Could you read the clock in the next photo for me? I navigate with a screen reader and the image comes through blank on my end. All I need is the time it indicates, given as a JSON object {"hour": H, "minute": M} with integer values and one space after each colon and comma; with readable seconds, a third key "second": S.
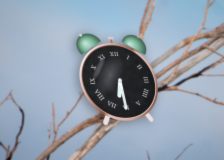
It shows {"hour": 6, "minute": 30}
